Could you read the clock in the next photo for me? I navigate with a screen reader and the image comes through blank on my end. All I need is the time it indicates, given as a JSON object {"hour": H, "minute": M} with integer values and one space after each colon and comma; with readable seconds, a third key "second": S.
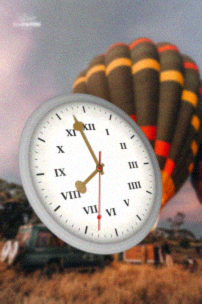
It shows {"hour": 7, "minute": 57, "second": 33}
